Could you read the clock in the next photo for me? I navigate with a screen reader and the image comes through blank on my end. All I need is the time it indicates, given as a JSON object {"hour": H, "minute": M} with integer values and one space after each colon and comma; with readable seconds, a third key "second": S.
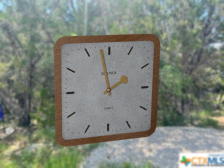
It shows {"hour": 1, "minute": 58}
